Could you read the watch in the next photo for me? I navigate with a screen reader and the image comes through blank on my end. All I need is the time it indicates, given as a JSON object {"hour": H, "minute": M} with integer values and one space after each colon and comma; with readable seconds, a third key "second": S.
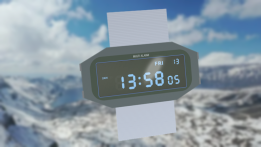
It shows {"hour": 13, "minute": 58, "second": 5}
